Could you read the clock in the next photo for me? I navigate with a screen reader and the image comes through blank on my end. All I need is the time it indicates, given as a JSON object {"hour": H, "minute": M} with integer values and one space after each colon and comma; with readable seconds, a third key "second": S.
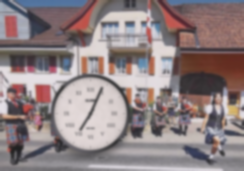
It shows {"hour": 7, "minute": 4}
